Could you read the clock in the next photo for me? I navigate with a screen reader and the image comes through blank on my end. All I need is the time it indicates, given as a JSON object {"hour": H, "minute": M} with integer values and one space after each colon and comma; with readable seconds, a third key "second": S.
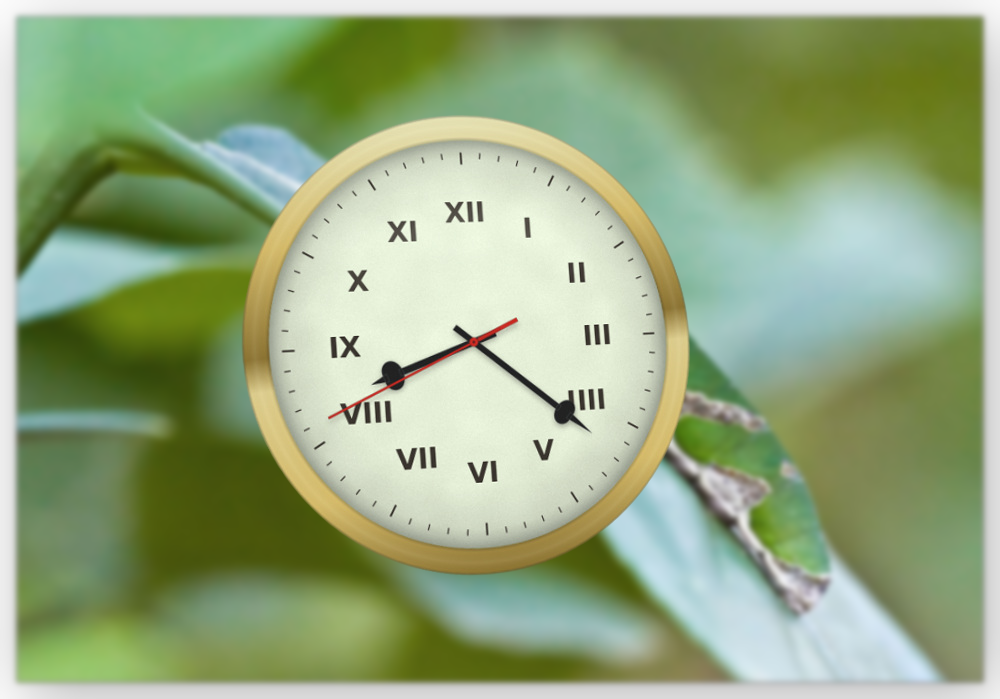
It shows {"hour": 8, "minute": 21, "second": 41}
